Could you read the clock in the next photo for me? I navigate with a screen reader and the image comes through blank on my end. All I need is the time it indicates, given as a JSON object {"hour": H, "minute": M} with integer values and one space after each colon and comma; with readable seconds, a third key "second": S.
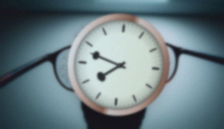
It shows {"hour": 7, "minute": 48}
